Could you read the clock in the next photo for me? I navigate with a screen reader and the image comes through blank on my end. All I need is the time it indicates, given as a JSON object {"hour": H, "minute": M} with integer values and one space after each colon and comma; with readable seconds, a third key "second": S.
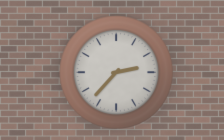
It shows {"hour": 2, "minute": 37}
